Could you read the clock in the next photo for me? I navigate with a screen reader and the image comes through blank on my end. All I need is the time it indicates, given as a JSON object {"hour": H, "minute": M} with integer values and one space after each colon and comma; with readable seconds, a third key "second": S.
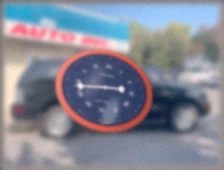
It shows {"hour": 2, "minute": 43}
